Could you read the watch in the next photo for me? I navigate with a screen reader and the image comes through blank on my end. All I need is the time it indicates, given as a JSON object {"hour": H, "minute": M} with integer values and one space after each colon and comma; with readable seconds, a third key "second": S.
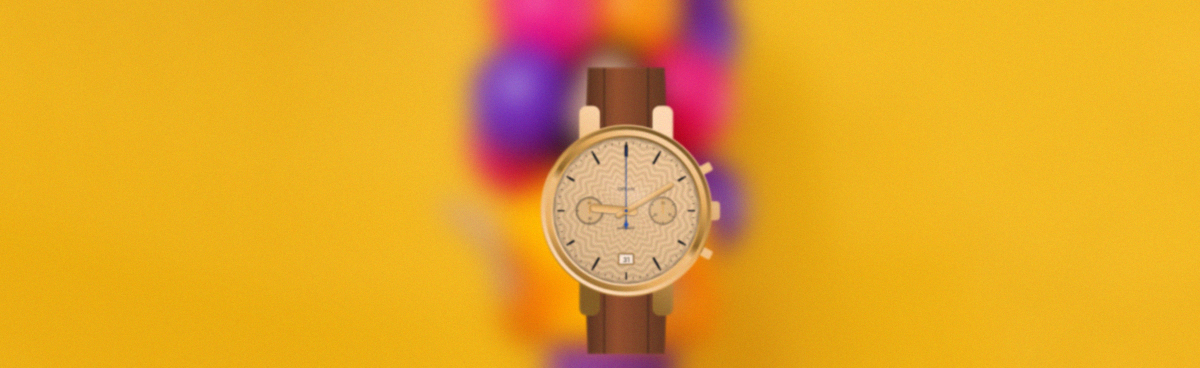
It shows {"hour": 9, "minute": 10}
